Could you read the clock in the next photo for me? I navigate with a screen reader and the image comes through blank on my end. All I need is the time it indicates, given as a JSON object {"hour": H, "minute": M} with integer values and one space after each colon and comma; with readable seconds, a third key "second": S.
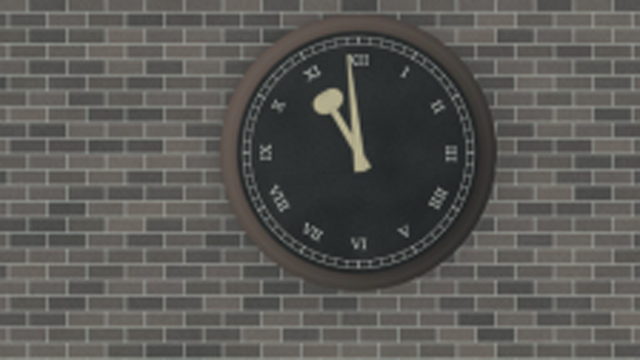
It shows {"hour": 10, "minute": 59}
